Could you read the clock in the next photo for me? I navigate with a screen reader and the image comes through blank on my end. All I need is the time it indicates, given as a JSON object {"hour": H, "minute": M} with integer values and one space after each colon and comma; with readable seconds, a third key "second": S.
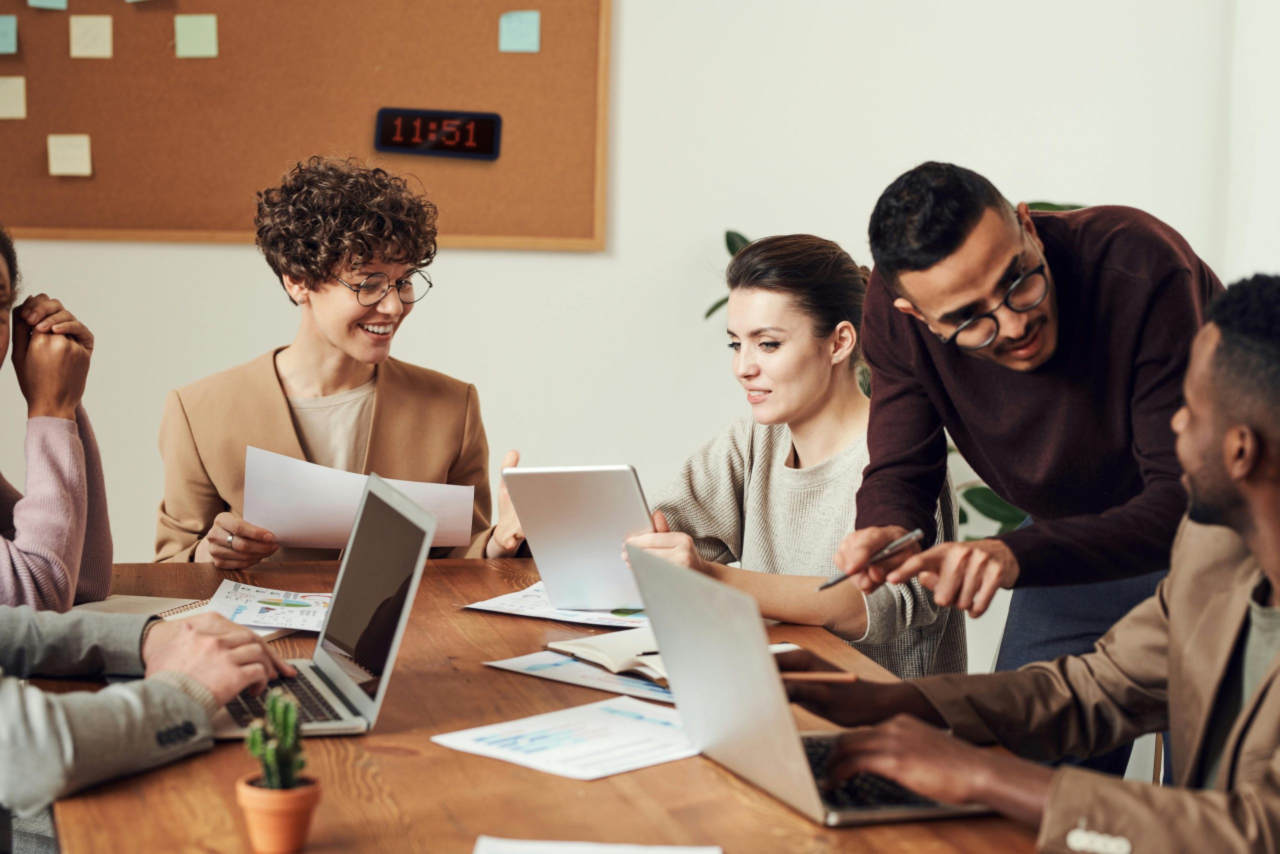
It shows {"hour": 11, "minute": 51}
